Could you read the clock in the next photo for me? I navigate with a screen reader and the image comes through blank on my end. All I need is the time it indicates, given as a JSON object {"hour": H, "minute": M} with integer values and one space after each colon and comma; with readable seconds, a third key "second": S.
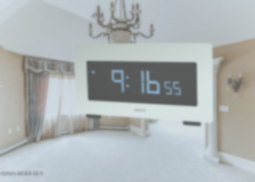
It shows {"hour": 9, "minute": 16, "second": 55}
